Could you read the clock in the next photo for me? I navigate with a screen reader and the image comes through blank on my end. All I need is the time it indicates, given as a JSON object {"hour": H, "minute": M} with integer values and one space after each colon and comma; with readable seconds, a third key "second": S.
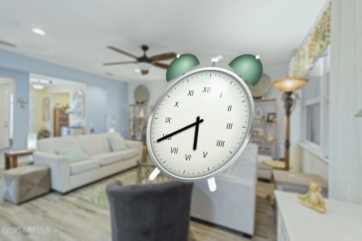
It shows {"hour": 5, "minute": 40}
